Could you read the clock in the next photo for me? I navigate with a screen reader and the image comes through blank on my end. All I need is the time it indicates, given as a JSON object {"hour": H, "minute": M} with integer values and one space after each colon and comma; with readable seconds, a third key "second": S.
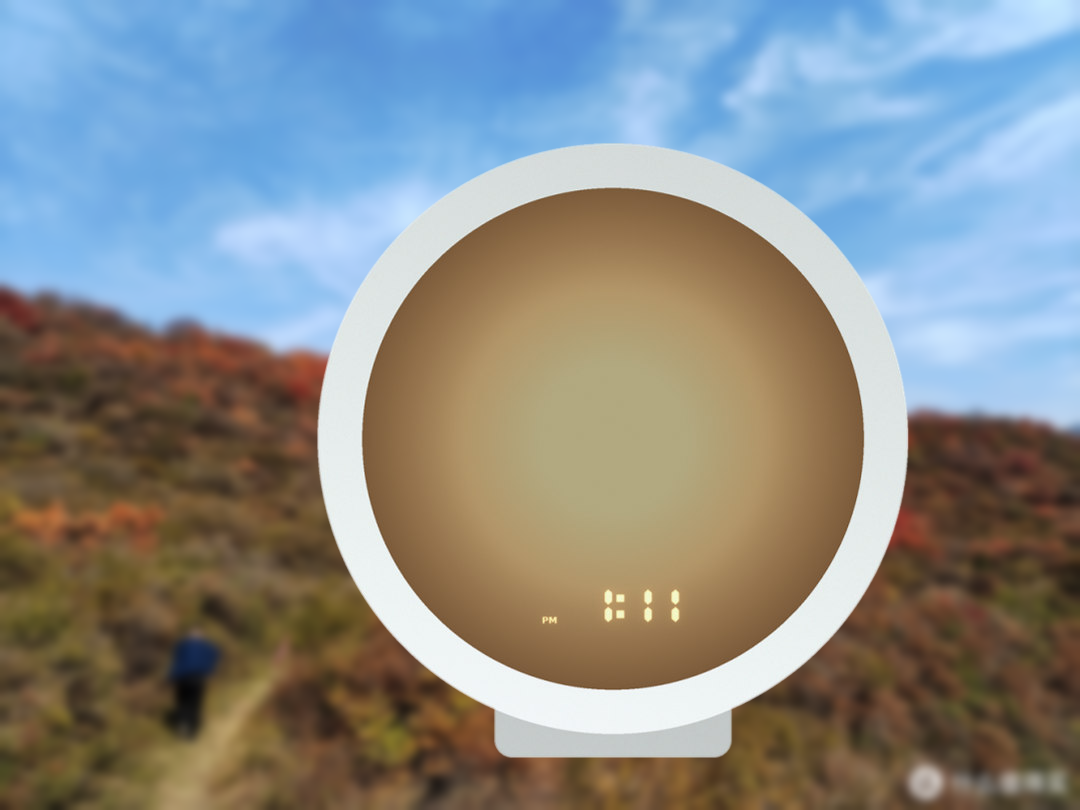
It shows {"hour": 1, "minute": 11}
